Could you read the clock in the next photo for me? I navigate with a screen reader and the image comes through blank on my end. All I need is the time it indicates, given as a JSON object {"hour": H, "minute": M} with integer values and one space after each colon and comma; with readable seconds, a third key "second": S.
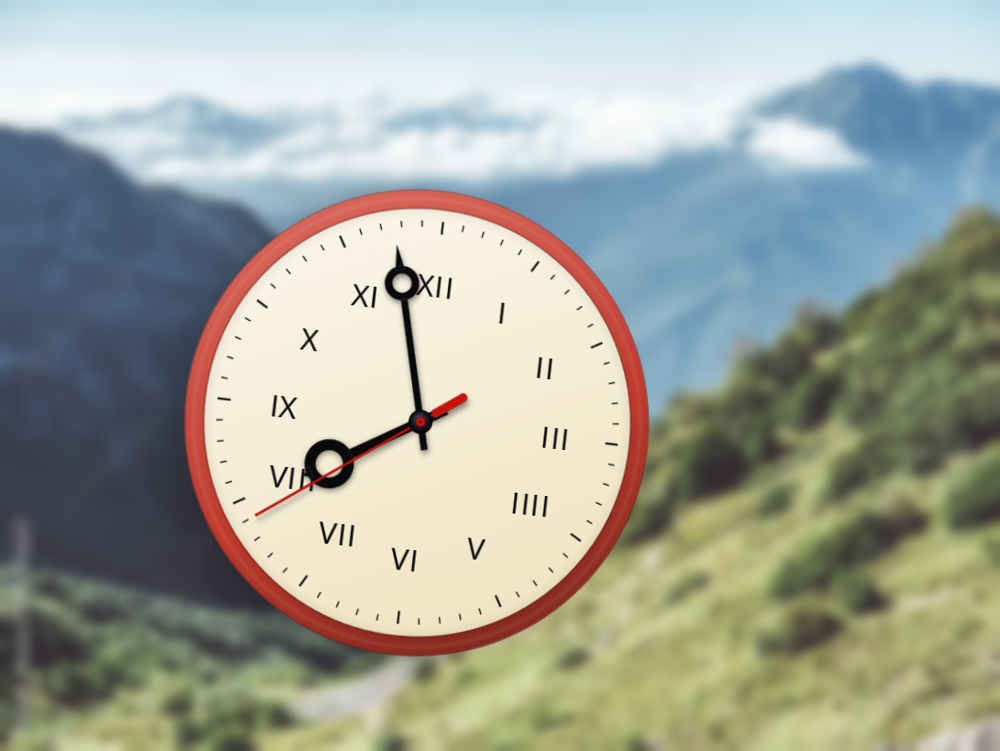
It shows {"hour": 7, "minute": 57, "second": 39}
